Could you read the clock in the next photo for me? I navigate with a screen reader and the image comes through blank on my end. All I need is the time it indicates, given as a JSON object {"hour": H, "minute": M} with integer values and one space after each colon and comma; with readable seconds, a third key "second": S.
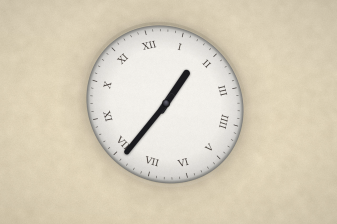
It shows {"hour": 1, "minute": 39}
